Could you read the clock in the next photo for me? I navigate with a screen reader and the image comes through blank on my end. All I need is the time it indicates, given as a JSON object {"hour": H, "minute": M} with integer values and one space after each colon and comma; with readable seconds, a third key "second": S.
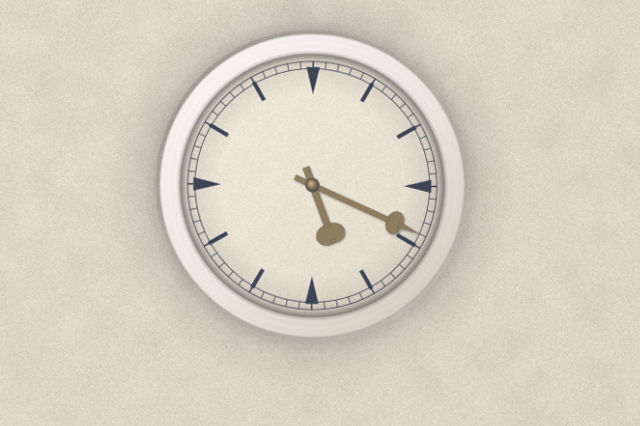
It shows {"hour": 5, "minute": 19}
